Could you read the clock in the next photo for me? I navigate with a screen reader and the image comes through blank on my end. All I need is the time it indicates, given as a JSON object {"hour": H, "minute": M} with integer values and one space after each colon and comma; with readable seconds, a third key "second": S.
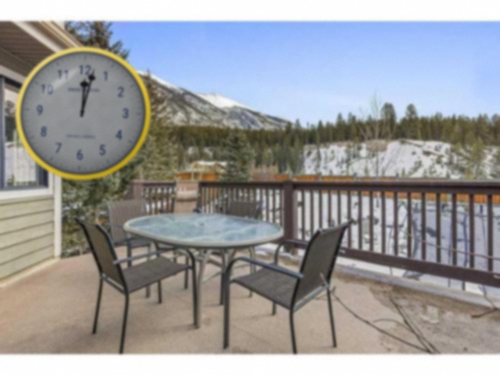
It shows {"hour": 12, "minute": 2}
